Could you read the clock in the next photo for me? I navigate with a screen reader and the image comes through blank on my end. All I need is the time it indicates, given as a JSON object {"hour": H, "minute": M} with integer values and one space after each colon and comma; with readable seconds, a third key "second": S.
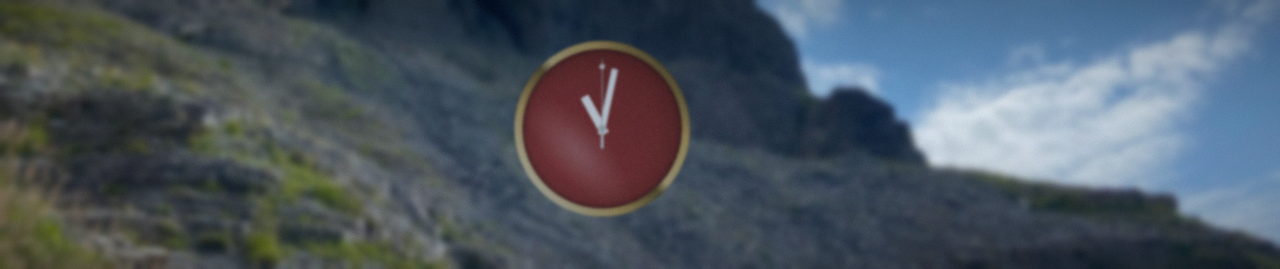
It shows {"hour": 11, "minute": 2, "second": 0}
